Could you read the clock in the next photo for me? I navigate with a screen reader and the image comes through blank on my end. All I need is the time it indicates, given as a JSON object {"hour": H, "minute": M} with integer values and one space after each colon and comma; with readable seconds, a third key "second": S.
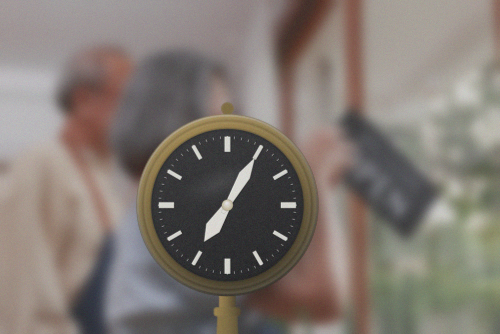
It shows {"hour": 7, "minute": 5}
